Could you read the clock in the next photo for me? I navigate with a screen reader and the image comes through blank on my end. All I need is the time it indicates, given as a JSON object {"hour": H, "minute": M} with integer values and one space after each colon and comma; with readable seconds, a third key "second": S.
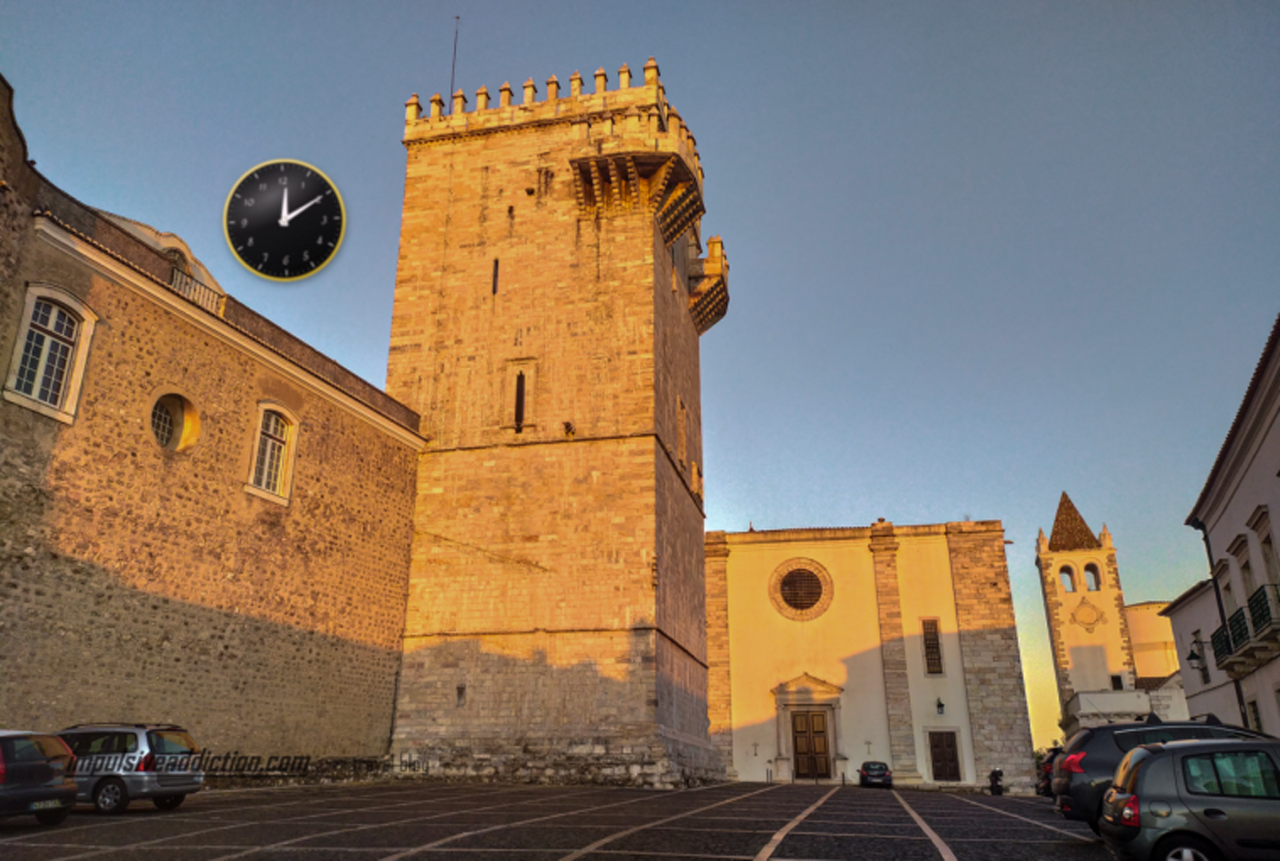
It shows {"hour": 12, "minute": 10}
